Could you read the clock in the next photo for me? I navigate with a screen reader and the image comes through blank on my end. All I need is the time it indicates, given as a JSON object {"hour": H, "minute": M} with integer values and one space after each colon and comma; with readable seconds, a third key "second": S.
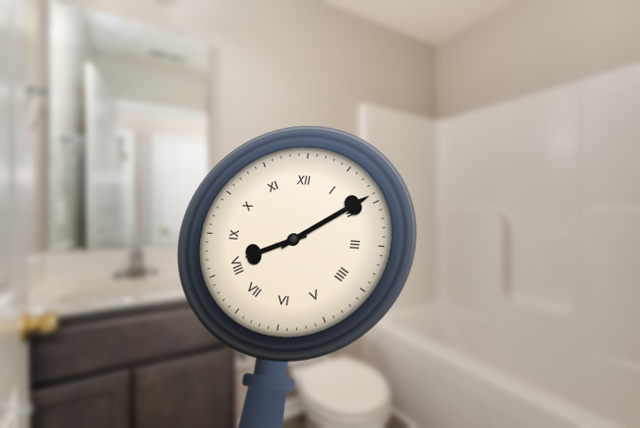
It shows {"hour": 8, "minute": 9}
